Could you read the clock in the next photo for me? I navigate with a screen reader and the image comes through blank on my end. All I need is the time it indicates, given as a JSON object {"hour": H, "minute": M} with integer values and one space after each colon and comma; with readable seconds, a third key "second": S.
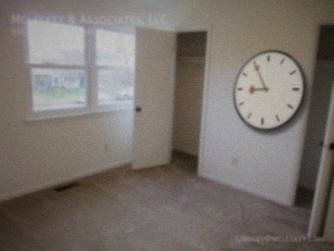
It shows {"hour": 8, "minute": 55}
